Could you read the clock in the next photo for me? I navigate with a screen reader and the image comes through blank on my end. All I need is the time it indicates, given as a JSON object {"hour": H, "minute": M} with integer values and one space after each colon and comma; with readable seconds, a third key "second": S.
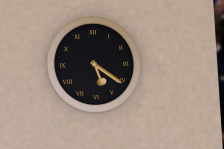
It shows {"hour": 5, "minute": 21}
